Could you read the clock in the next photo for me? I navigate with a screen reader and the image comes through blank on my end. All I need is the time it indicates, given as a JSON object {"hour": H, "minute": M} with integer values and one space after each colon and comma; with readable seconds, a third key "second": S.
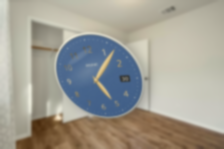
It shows {"hour": 5, "minute": 7}
